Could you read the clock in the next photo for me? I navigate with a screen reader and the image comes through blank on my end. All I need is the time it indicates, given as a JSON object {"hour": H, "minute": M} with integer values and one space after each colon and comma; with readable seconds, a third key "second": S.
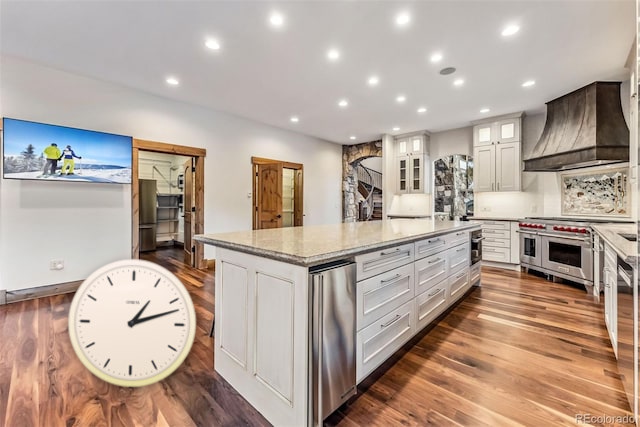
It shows {"hour": 1, "minute": 12}
